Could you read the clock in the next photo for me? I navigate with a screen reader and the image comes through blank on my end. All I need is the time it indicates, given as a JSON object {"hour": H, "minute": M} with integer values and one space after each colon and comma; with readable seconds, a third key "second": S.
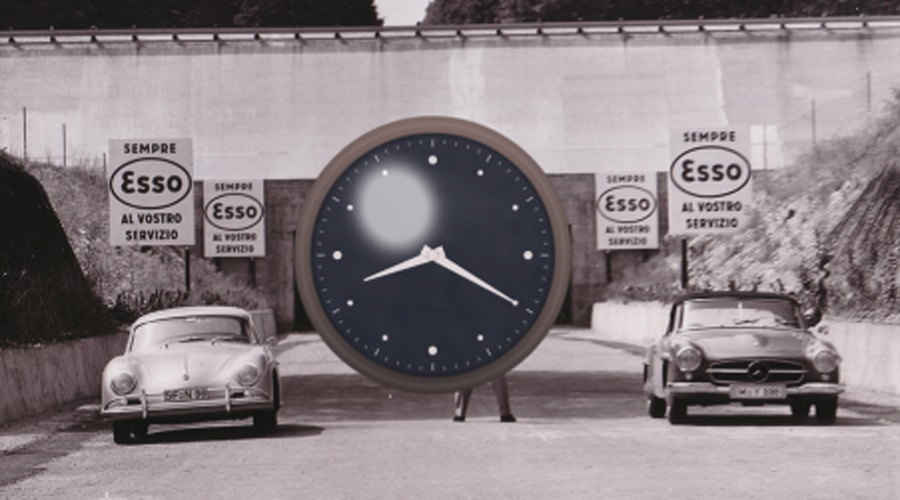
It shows {"hour": 8, "minute": 20}
